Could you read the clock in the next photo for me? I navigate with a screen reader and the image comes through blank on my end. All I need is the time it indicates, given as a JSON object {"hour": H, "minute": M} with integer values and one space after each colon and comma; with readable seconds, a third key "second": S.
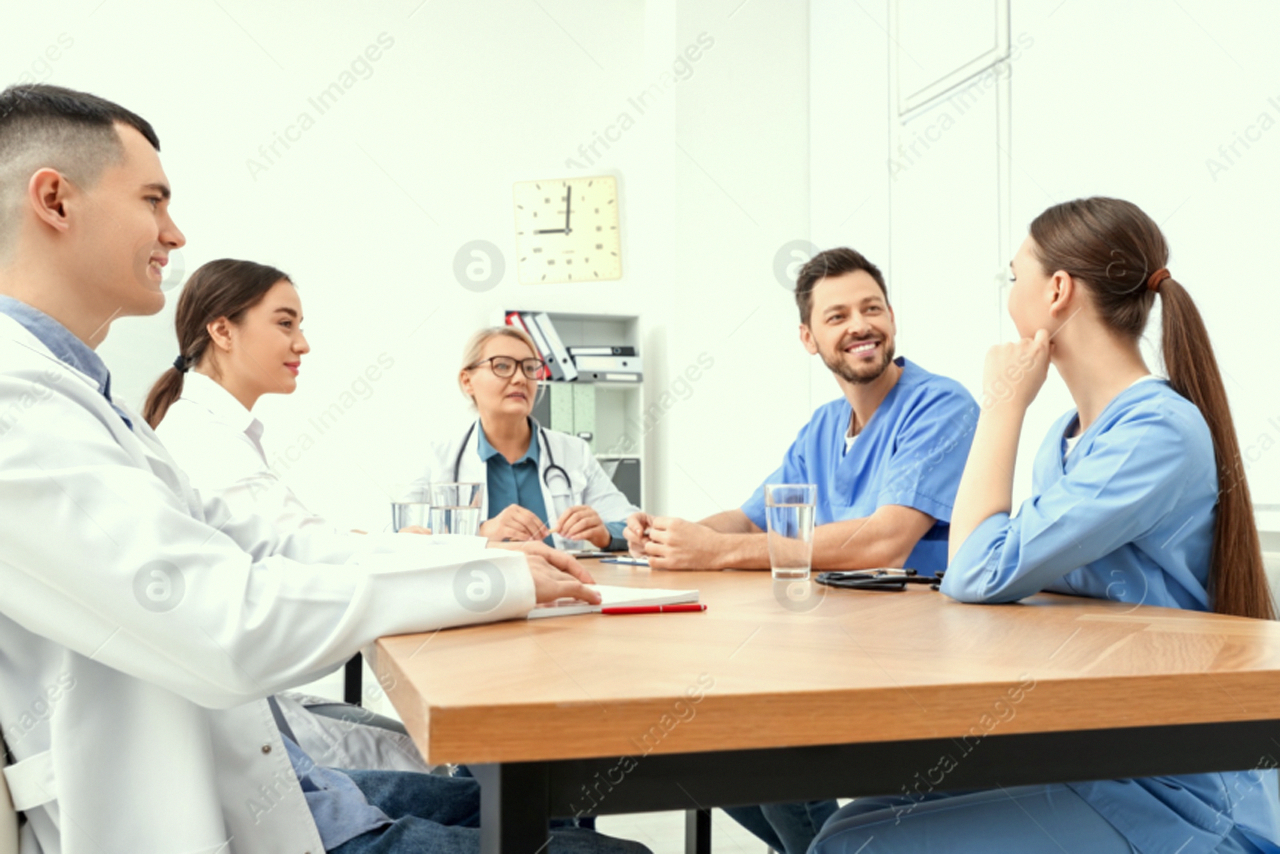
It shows {"hour": 9, "minute": 1}
